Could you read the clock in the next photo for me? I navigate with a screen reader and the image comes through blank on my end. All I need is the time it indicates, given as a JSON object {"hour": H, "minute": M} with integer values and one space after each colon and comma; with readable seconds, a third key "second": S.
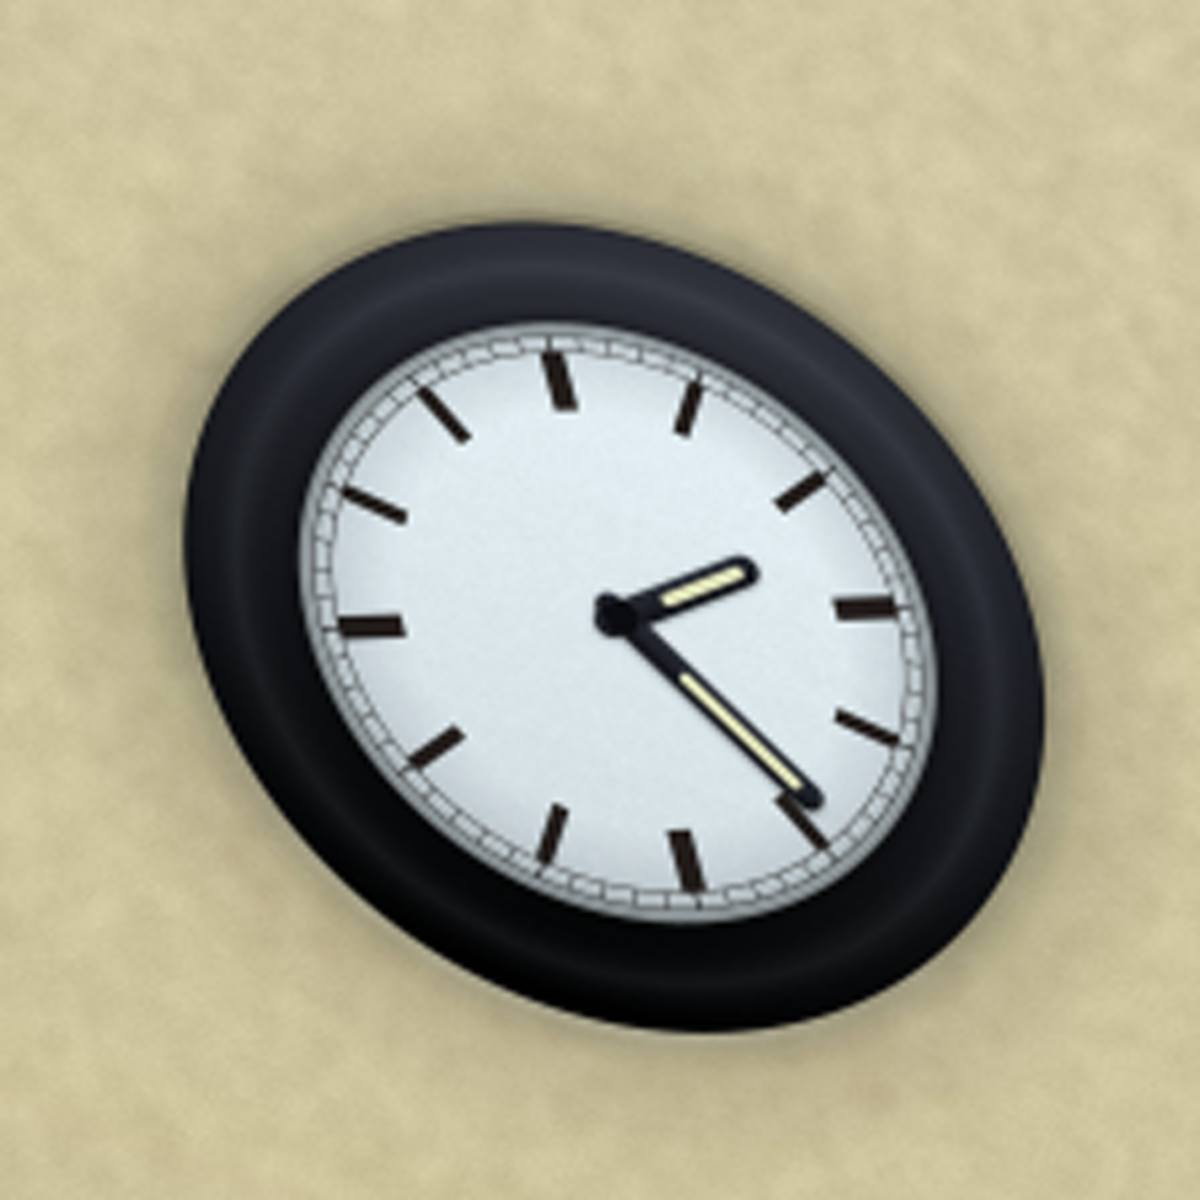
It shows {"hour": 2, "minute": 24}
